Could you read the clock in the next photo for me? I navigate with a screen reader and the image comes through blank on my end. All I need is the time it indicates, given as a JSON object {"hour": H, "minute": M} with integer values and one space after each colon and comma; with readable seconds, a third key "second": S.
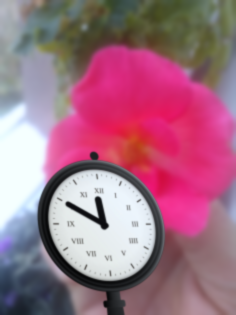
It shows {"hour": 11, "minute": 50}
